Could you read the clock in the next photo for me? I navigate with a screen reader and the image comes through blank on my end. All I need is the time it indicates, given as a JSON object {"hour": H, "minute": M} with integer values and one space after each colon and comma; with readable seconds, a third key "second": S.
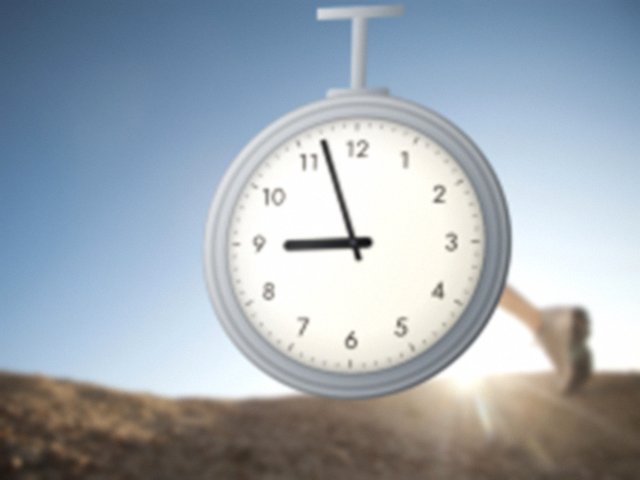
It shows {"hour": 8, "minute": 57}
